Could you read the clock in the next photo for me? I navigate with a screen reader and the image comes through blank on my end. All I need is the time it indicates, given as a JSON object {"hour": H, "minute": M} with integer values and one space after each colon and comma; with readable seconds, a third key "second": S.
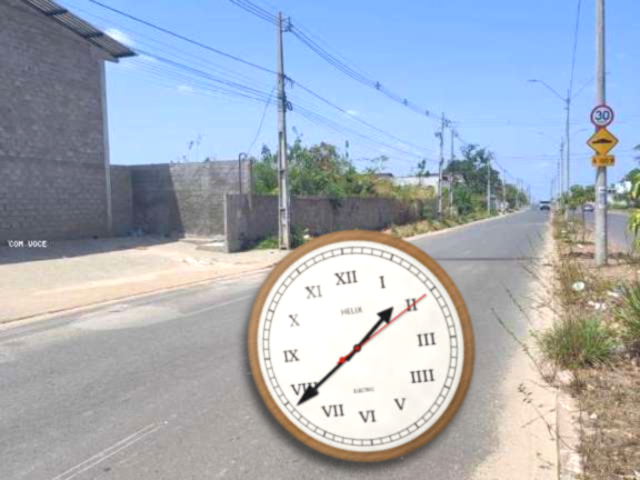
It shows {"hour": 1, "minute": 39, "second": 10}
